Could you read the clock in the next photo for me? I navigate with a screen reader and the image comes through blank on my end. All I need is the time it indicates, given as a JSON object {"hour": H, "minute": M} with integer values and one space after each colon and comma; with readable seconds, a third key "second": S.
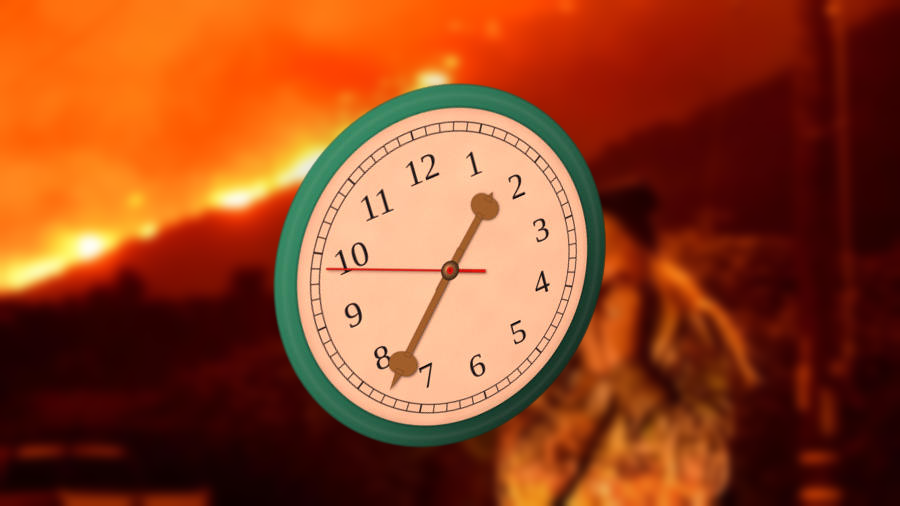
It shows {"hour": 1, "minute": 37, "second": 49}
